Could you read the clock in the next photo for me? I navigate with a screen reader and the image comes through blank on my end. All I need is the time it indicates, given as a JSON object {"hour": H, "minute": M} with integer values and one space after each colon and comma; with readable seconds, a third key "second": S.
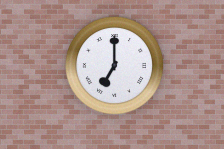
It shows {"hour": 7, "minute": 0}
